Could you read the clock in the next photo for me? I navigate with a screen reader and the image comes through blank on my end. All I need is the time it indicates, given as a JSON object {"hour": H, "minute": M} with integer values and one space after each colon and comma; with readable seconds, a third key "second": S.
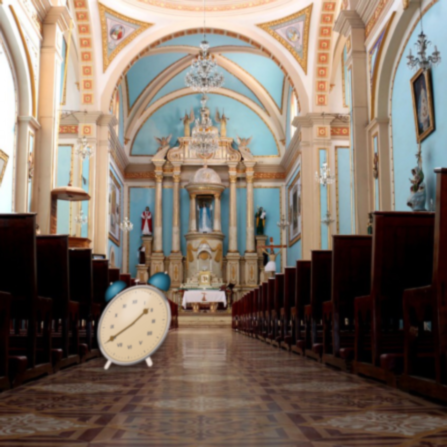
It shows {"hour": 1, "minute": 40}
